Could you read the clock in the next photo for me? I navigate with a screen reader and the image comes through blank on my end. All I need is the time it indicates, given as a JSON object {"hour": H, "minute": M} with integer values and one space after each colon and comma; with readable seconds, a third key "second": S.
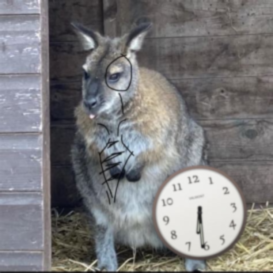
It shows {"hour": 6, "minute": 31}
